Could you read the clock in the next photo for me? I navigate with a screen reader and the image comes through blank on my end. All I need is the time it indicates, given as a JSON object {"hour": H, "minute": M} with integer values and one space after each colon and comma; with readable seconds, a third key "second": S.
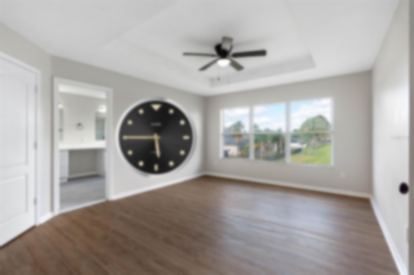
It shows {"hour": 5, "minute": 45}
